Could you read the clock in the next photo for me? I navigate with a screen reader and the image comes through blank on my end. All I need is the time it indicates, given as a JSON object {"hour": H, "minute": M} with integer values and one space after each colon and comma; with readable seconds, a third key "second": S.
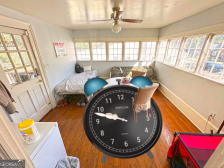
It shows {"hour": 9, "minute": 48}
